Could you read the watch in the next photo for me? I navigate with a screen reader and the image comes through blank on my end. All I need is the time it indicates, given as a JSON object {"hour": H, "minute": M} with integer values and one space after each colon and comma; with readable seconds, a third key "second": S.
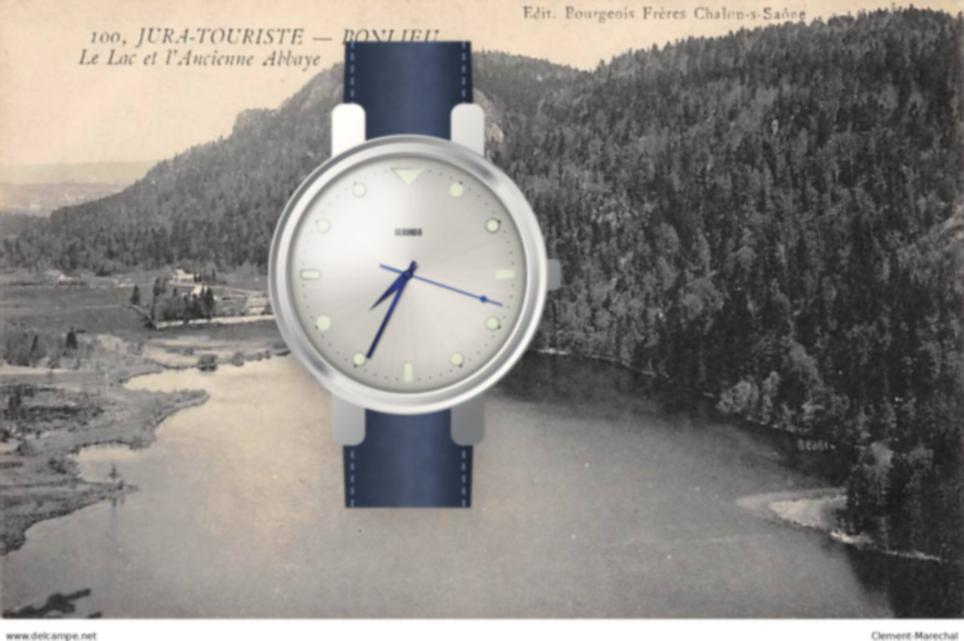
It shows {"hour": 7, "minute": 34, "second": 18}
